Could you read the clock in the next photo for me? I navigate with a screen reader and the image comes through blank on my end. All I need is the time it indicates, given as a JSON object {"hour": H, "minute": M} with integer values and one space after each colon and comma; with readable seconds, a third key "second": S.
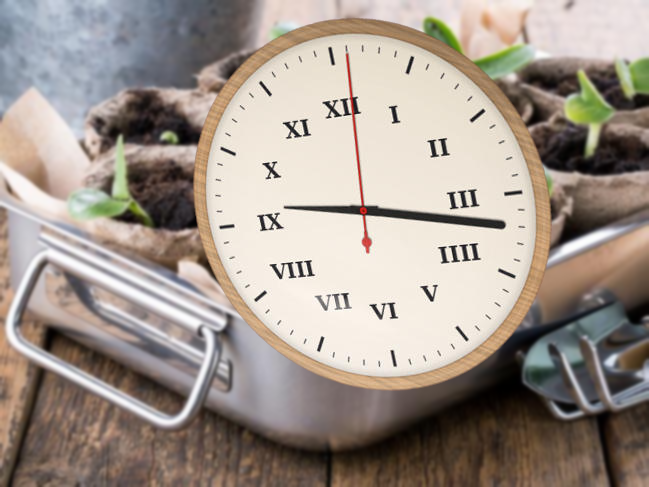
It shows {"hour": 9, "minute": 17, "second": 1}
